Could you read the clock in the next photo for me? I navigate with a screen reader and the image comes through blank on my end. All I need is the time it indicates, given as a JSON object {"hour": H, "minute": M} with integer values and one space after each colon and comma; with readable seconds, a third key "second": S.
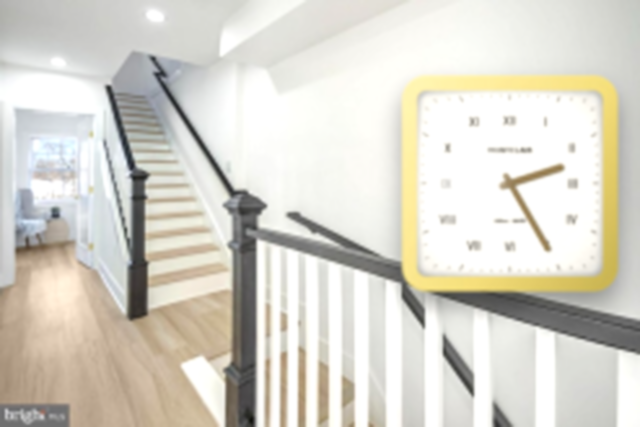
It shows {"hour": 2, "minute": 25}
